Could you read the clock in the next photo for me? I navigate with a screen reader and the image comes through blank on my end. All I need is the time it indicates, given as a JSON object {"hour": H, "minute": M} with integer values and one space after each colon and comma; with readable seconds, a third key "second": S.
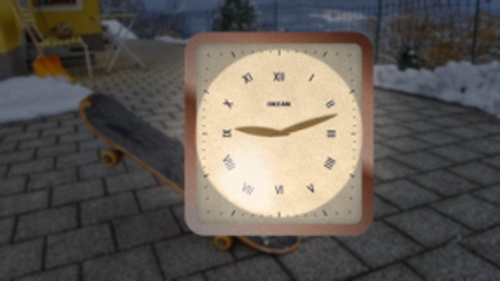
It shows {"hour": 9, "minute": 12}
